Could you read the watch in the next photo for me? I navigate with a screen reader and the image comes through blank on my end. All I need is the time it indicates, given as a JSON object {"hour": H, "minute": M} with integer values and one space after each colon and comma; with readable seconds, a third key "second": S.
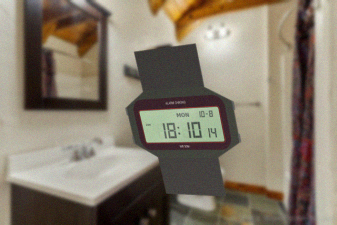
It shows {"hour": 18, "minute": 10, "second": 14}
